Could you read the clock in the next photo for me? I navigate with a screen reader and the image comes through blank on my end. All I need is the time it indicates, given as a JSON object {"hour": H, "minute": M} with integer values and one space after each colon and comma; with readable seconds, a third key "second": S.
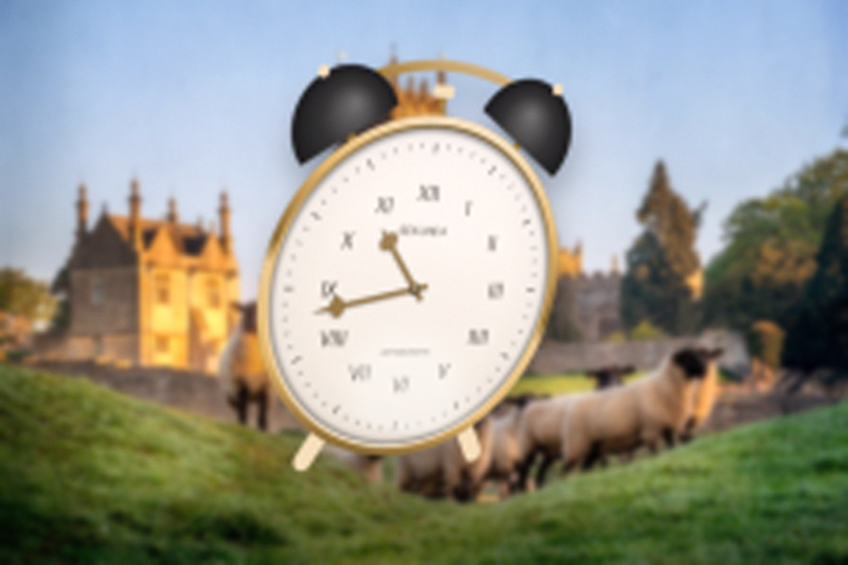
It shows {"hour": 10, "minute": 43}
